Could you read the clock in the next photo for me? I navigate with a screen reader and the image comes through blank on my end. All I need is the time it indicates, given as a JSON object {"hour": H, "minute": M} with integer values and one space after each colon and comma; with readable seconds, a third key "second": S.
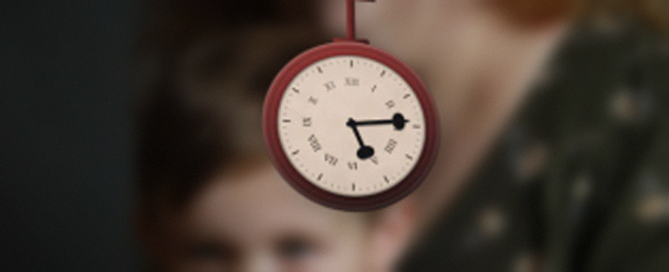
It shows {"hour": 5, "minute": 14}
